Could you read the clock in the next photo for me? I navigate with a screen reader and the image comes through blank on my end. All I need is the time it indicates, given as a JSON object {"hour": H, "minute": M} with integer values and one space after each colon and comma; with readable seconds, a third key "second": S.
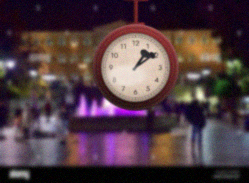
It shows {"hour": 1, "minute": 9}
